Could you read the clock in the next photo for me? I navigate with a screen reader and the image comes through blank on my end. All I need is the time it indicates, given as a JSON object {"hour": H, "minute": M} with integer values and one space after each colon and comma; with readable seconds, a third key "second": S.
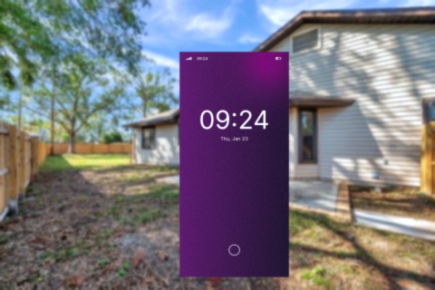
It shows {"hour": 9, "minute": 24}
